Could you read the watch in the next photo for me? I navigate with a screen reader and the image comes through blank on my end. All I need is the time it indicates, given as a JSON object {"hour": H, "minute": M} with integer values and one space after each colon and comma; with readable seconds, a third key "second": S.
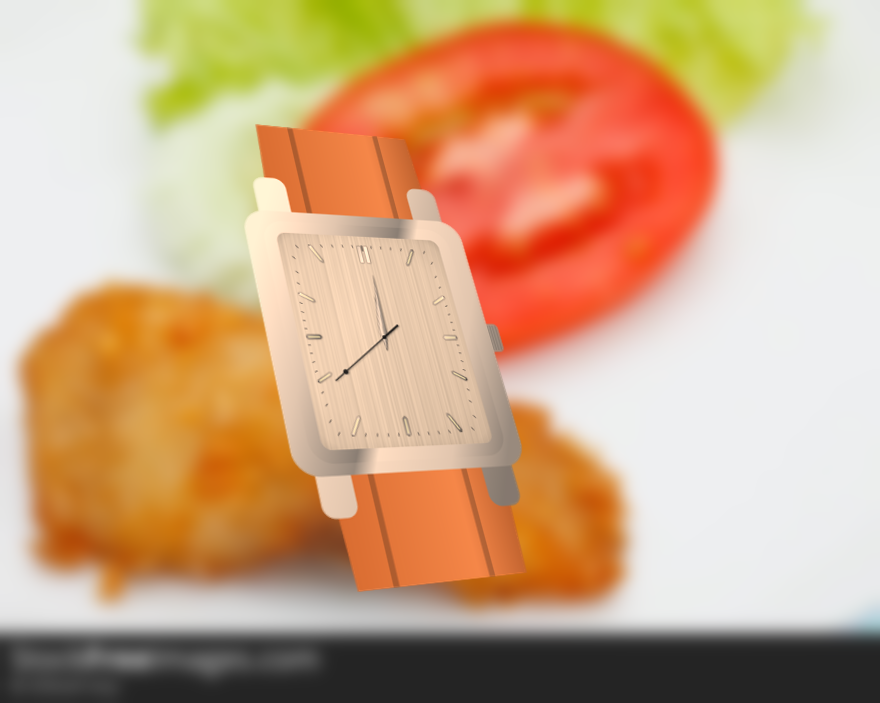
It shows {"hour": 12, "minute": 0, "second": 39}
